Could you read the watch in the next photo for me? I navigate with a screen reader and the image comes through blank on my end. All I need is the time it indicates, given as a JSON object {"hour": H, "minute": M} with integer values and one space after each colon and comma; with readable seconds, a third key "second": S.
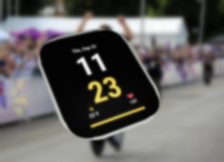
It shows {"hour": 11, "minute": 23}
